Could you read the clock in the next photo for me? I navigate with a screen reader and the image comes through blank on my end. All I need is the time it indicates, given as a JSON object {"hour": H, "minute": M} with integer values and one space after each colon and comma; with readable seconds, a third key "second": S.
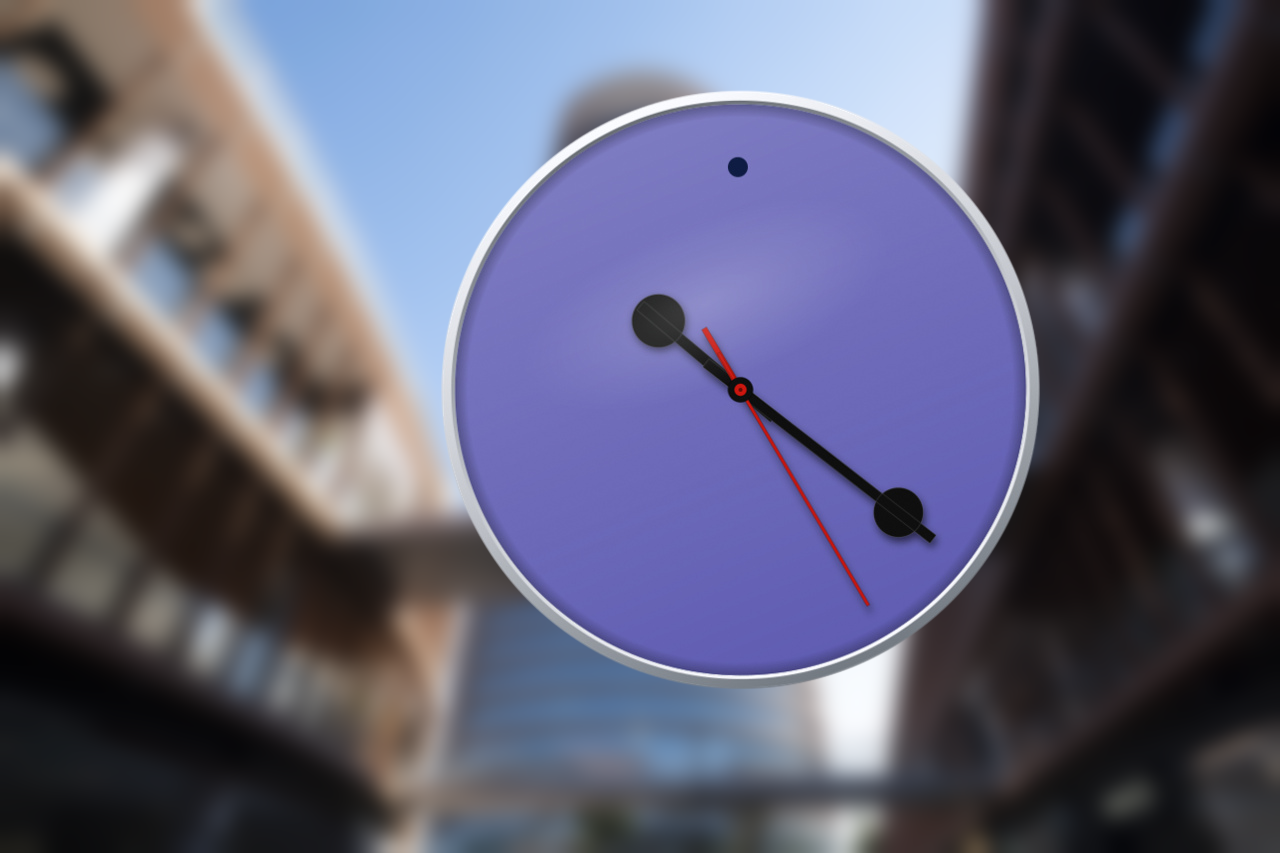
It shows {"hour": 10, "minute": 21, "second": 25}
